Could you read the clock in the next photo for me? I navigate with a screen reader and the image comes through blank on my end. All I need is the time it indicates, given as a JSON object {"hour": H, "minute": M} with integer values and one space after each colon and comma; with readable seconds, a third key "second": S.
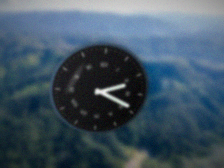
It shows {"hour": 2, "minute": 19}
